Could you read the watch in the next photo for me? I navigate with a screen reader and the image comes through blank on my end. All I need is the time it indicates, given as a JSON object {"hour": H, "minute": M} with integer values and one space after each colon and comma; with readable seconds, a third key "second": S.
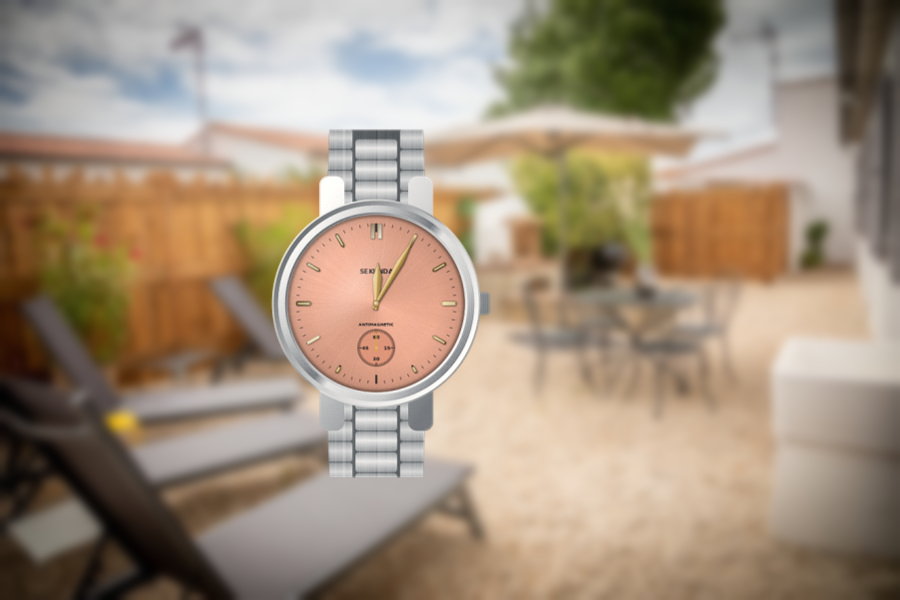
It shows {"hour": 12, "minute": 5}
